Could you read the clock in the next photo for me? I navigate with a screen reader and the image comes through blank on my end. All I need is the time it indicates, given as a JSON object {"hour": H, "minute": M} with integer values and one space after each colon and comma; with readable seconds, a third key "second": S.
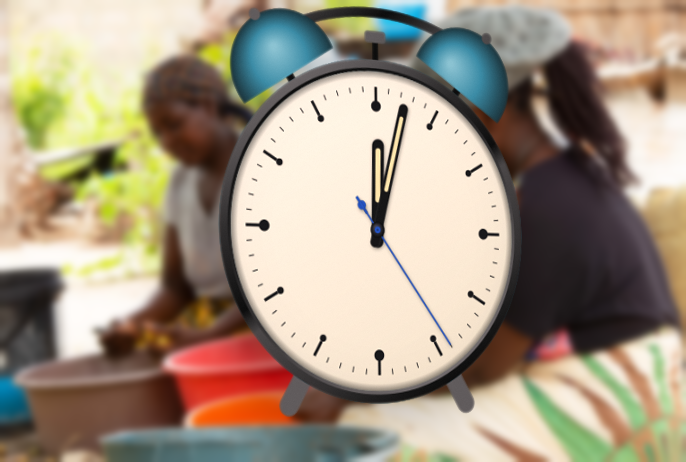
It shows {"hour": 12, "minute": 2, "second": 24}
